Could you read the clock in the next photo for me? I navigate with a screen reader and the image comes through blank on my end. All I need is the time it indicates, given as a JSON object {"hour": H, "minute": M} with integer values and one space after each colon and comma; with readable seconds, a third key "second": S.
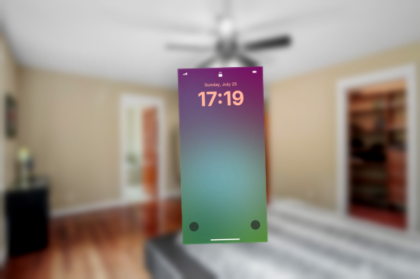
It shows {"hour": 17, "minute": 19}
